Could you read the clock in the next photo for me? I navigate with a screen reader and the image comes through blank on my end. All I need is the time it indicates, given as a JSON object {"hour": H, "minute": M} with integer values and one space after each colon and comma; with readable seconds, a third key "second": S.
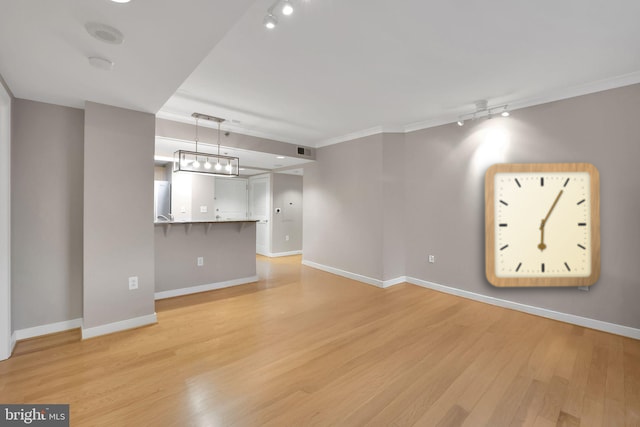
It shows {"hour": 6, "minute": 5}
